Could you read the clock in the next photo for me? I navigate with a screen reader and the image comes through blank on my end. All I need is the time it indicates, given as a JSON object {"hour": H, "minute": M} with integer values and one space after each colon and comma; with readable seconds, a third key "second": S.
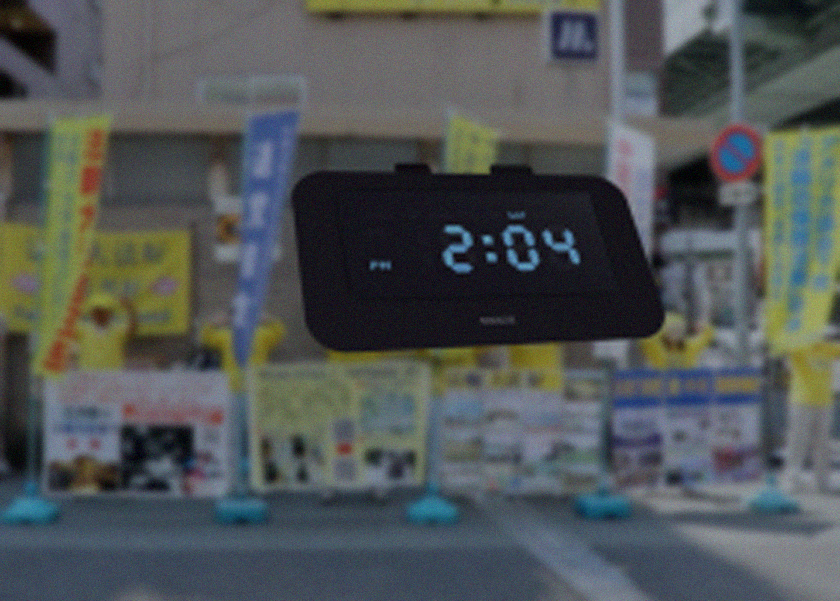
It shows {"hour": 2, "minute": 4}
